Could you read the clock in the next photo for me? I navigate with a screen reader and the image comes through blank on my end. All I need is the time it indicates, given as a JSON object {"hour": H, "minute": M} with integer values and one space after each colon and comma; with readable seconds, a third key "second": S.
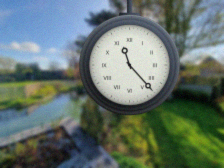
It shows {"hour": 11, "minute": 23}
